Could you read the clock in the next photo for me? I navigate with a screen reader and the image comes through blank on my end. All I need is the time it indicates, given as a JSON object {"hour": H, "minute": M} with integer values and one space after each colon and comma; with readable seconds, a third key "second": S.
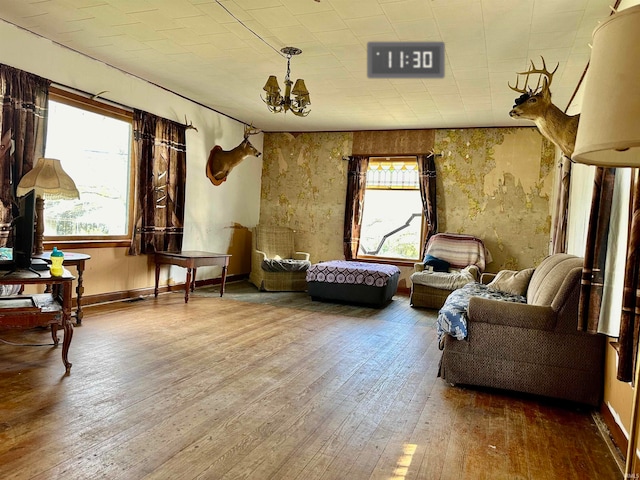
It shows {"hour": 11, "minute": 30}
